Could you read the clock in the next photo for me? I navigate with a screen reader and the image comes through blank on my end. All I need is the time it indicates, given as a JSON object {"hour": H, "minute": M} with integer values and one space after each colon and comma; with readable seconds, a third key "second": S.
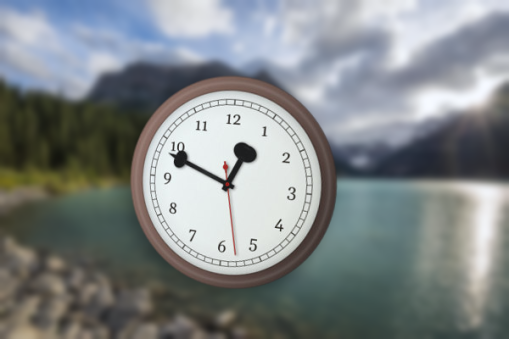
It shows {"hour": 12, "minute": 48, "second": 28}
